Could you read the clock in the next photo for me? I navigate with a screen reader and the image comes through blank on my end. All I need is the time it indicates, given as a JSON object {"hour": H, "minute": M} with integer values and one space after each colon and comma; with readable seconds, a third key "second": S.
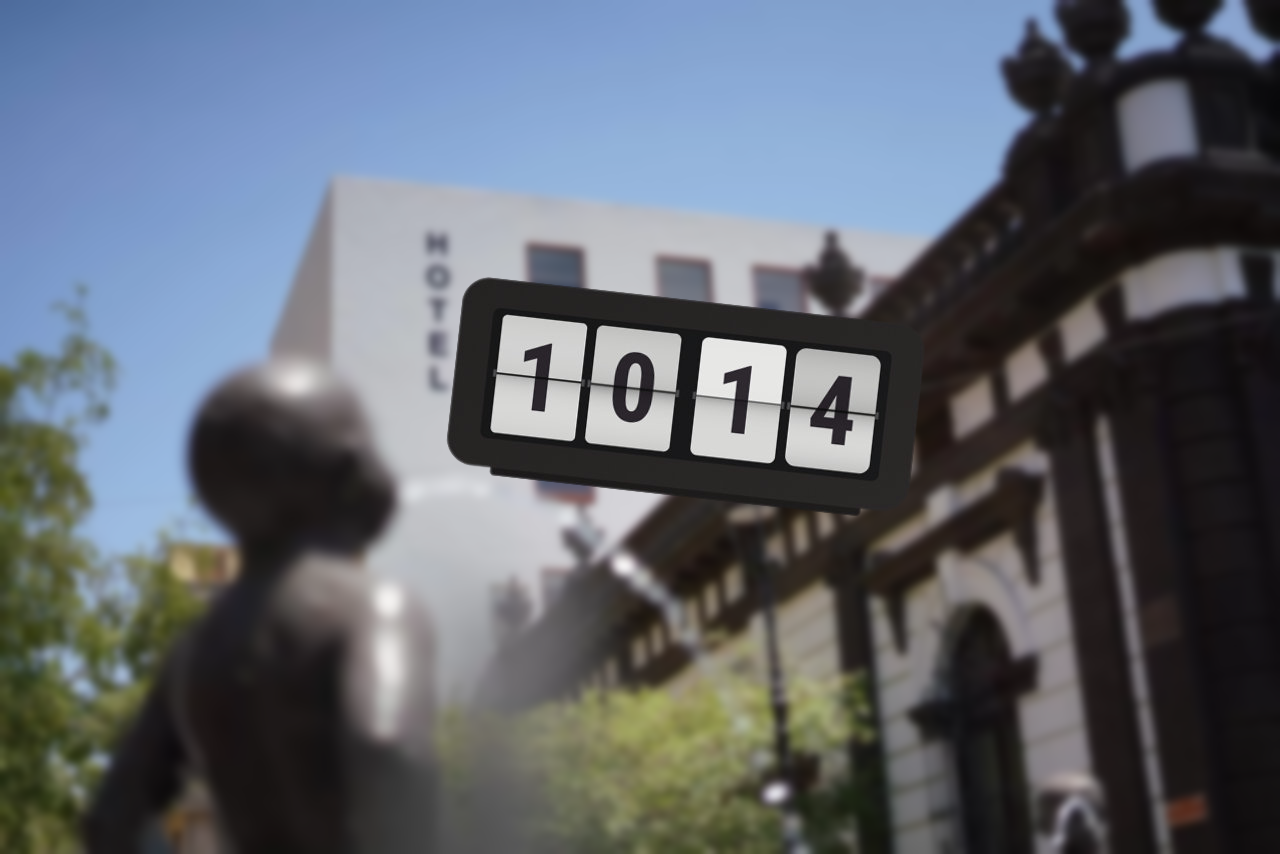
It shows {"hour": 10, "minute": 14}
